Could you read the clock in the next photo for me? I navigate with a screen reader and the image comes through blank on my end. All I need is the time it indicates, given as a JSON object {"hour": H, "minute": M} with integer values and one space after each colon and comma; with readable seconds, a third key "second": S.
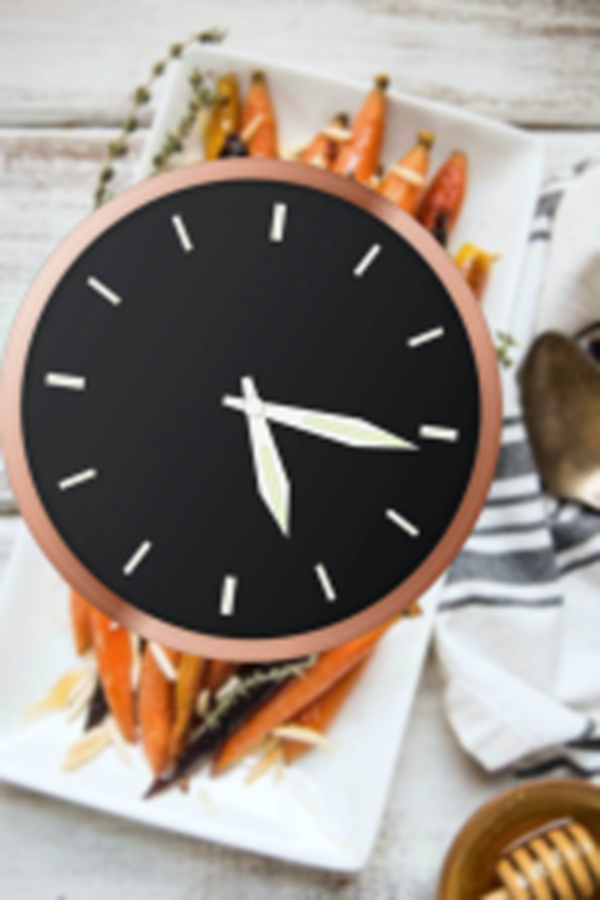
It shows {"hour": 5, "minute": 16}
